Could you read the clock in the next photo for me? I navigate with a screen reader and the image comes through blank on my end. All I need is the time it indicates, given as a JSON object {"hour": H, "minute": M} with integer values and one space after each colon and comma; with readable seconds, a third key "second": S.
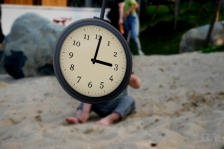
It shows {"hour": 3, "minute": 1}
